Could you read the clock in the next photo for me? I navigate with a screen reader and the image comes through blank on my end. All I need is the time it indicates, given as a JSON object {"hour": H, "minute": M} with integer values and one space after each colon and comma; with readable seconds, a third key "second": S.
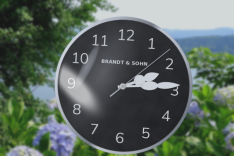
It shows {"hour": 2, "minute": 14, "second": 8}
